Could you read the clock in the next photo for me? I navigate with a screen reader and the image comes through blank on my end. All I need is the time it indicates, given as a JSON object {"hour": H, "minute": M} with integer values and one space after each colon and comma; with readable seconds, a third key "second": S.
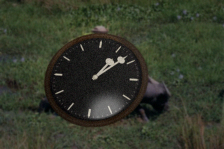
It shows {"hour": 1, "minute": 8}
